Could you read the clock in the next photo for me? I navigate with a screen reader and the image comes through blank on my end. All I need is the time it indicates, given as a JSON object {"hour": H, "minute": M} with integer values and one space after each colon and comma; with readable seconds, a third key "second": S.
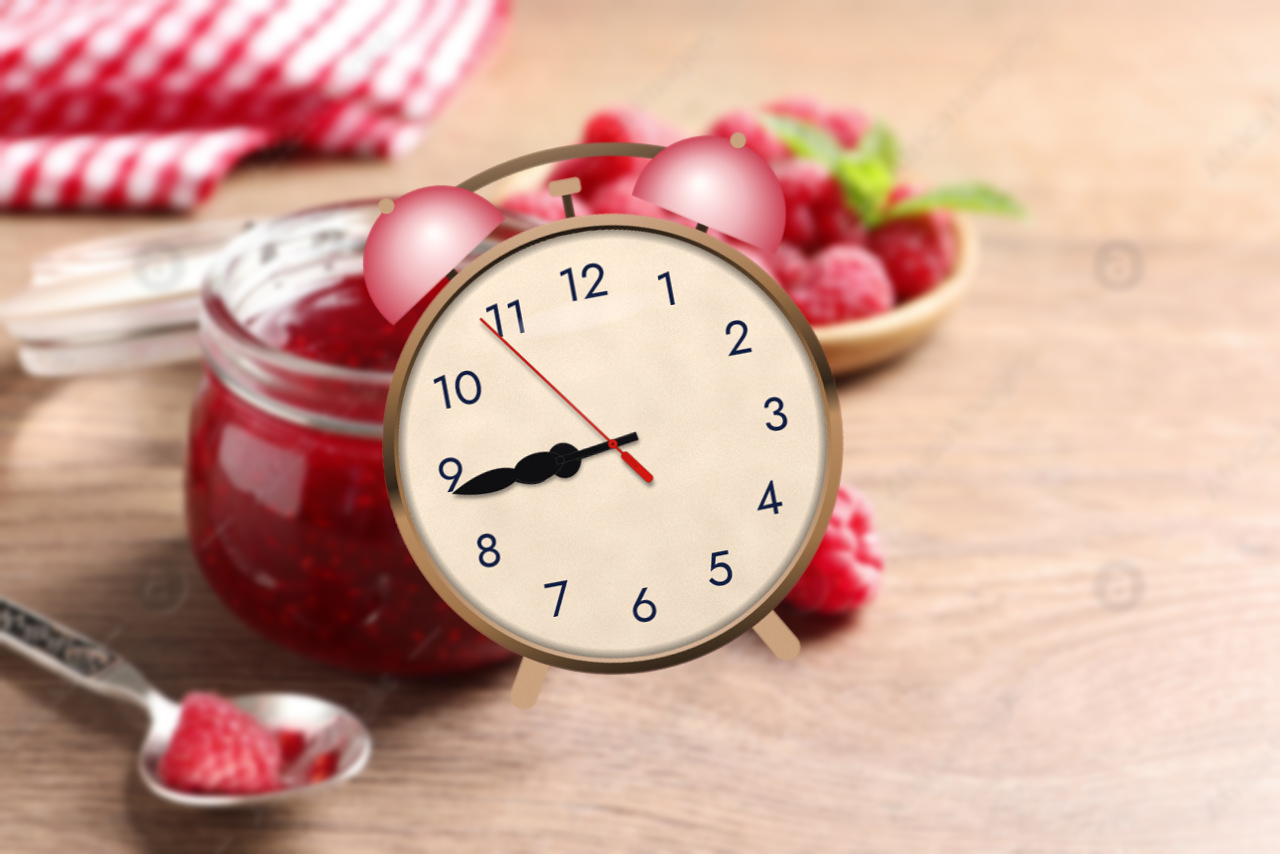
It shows {"hour": 8, "minute": 43, "second": 54}
